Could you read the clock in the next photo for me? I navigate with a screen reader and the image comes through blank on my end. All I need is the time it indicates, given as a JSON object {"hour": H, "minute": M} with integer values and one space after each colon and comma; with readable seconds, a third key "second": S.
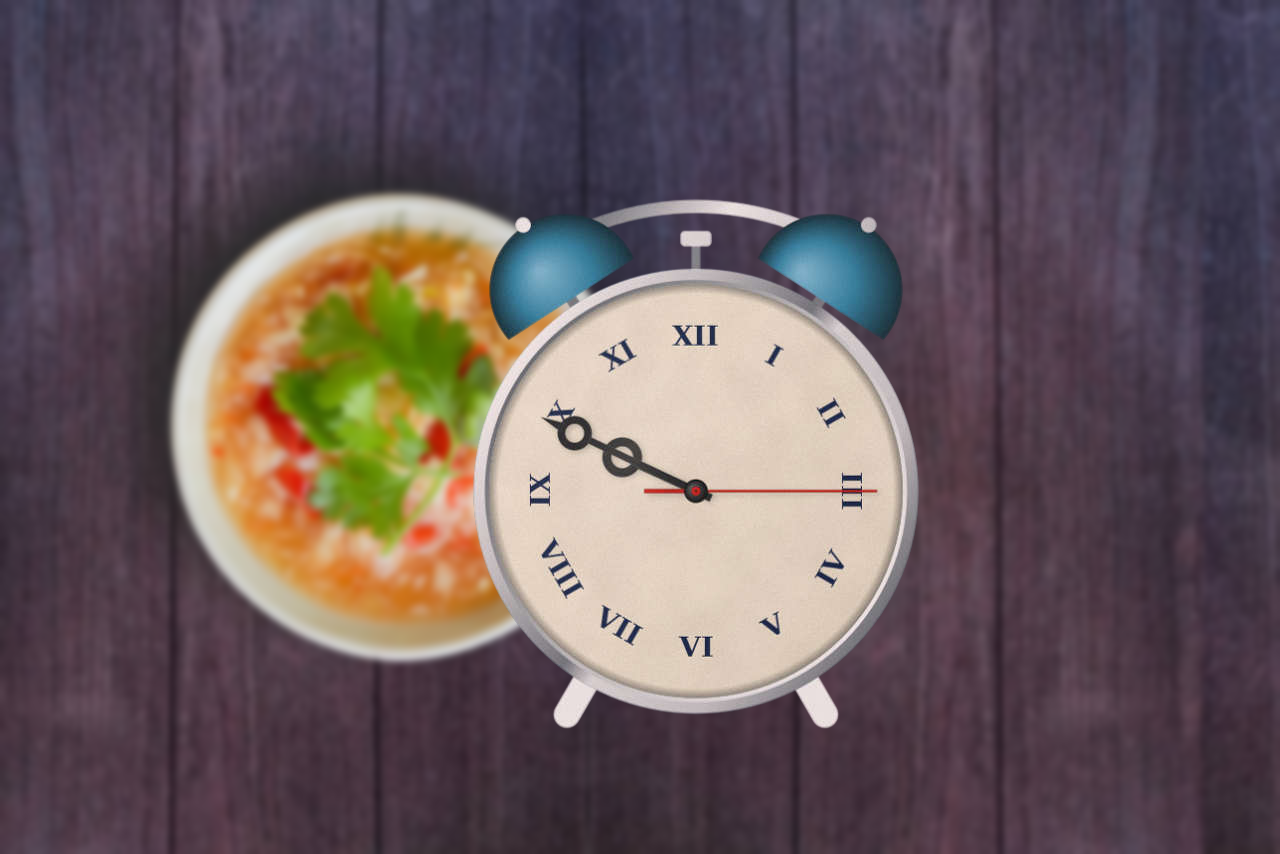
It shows {"hour": 9, "minute": 49, "second": 15}
